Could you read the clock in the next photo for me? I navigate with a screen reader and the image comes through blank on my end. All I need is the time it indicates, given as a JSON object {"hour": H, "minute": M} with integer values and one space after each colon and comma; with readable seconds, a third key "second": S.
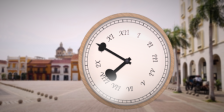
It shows {"hour": 7, "minute": 51}
